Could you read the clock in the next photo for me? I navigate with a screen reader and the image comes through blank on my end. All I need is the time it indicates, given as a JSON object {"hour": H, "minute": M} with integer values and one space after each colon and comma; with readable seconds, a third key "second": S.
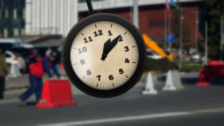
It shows {"hour": 1, "minute": 9}
